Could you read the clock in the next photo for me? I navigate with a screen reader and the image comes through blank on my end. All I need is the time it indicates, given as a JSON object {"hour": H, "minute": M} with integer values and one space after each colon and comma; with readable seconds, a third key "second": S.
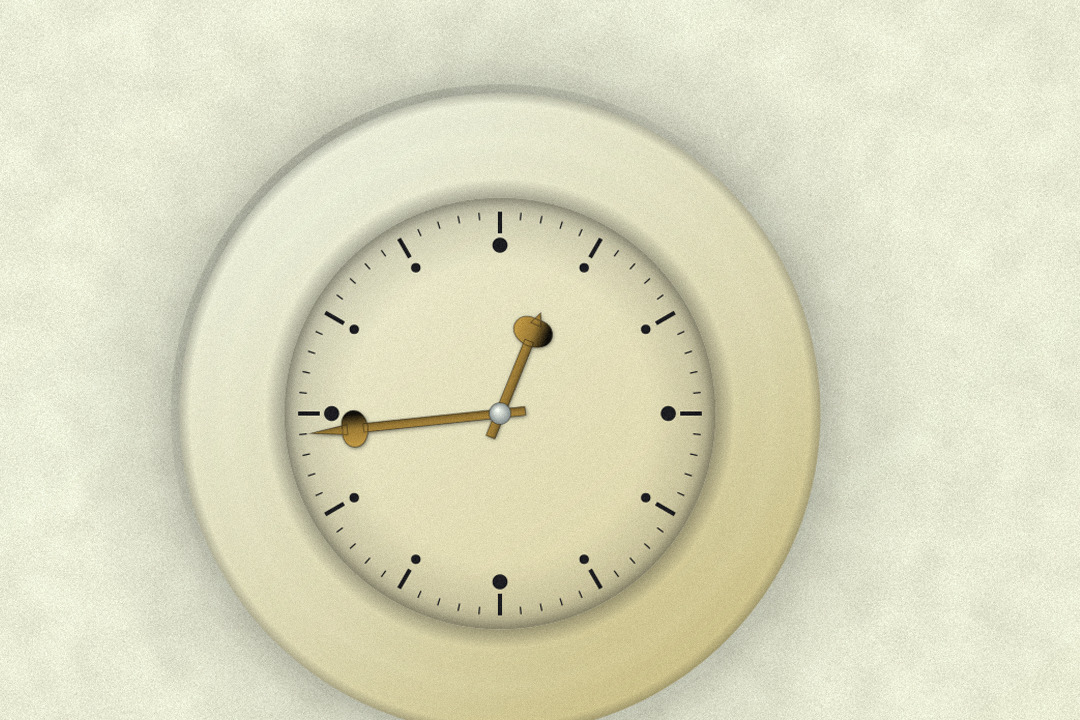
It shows {"hour": 12, "minute": 44}
